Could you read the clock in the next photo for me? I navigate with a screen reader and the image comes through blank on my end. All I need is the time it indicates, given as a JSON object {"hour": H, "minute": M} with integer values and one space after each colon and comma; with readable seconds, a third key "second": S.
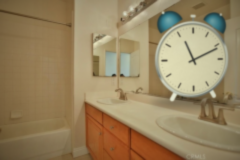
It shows {"hour": 11, "minute": 11}
